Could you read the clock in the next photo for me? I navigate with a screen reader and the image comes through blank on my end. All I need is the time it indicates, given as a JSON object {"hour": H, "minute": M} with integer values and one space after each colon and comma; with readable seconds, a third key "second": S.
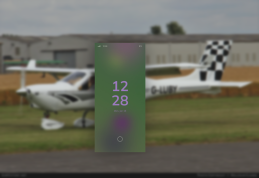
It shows {"hour": 12, "minute": 28}
